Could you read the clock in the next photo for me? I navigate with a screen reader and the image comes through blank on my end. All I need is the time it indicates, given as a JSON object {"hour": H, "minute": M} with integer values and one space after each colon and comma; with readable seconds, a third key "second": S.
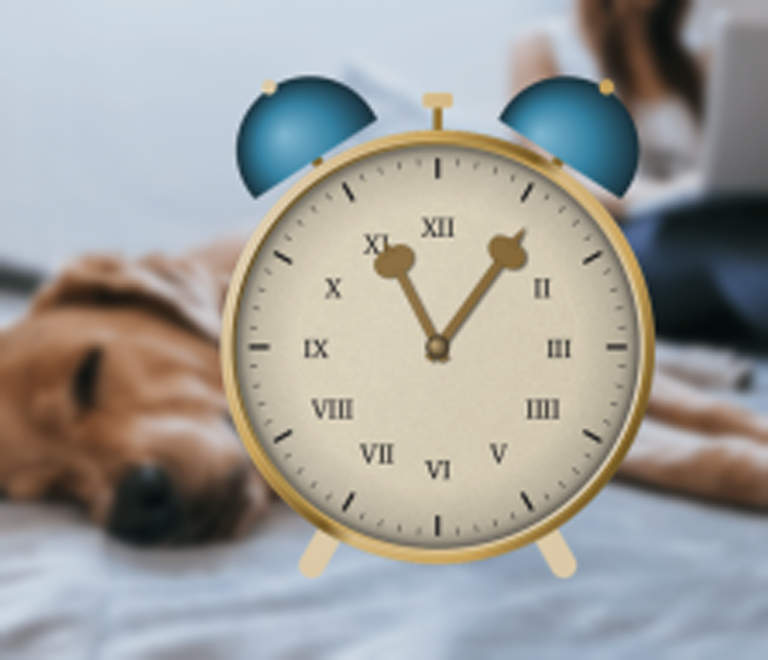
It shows {"hour": 11, "minute": 6}
